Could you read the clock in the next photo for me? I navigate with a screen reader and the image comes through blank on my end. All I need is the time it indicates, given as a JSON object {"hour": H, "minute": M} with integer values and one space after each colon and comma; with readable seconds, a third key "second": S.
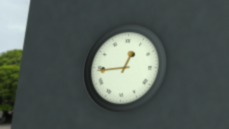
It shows {"hour": 12, "minute": 44}
